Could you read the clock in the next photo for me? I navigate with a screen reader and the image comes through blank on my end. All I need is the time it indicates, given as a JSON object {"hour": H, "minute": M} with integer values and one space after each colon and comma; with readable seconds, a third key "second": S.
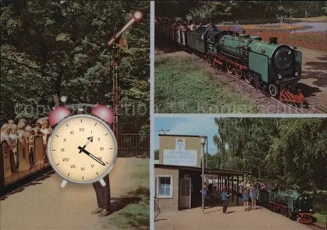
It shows {"hour": 1, "minute": 21}
